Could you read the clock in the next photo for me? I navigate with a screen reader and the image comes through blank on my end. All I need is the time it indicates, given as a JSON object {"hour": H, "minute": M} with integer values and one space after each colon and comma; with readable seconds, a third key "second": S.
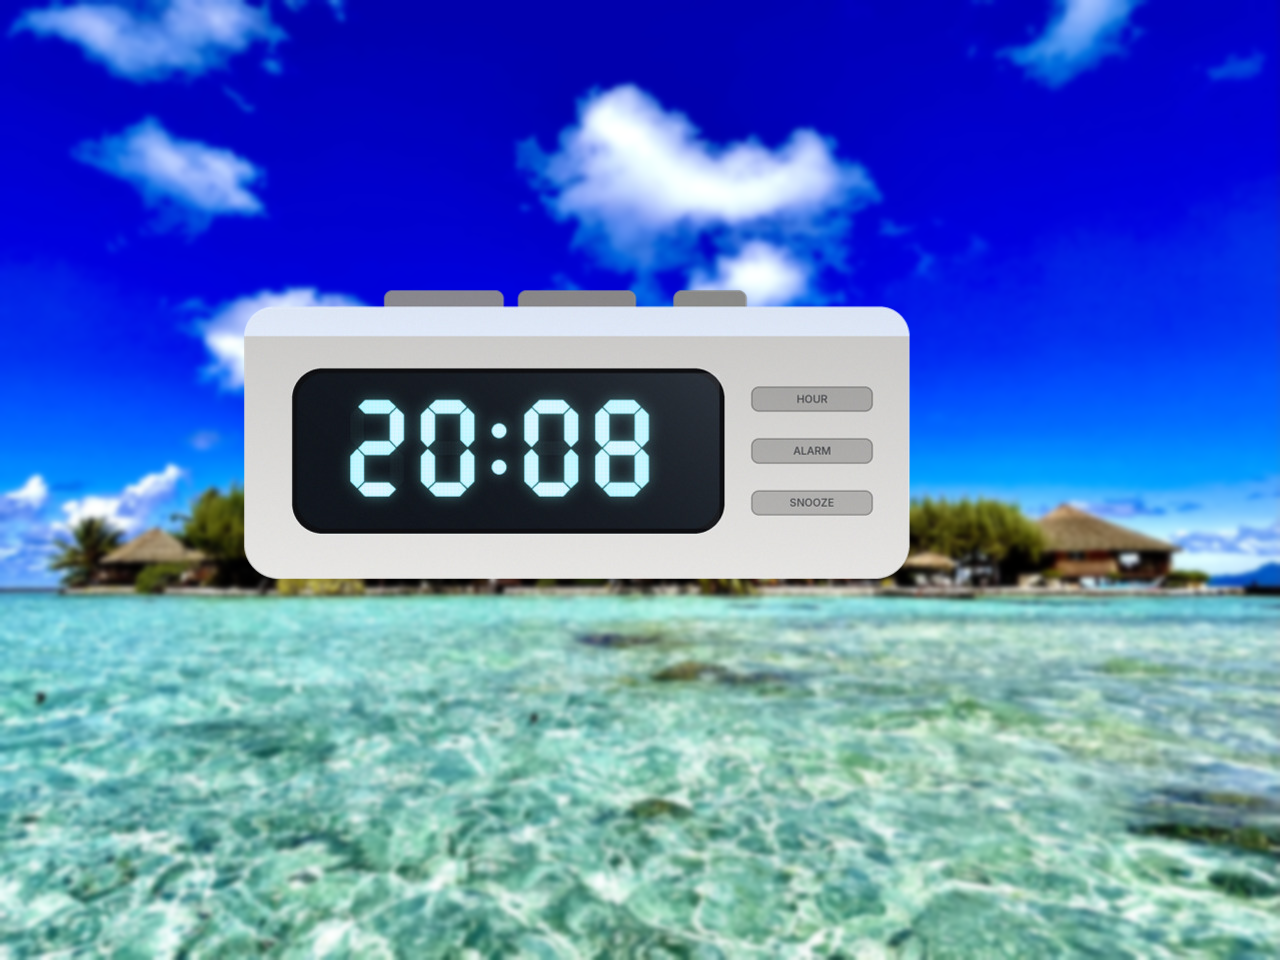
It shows {"hour": 20, "minute": 8}
